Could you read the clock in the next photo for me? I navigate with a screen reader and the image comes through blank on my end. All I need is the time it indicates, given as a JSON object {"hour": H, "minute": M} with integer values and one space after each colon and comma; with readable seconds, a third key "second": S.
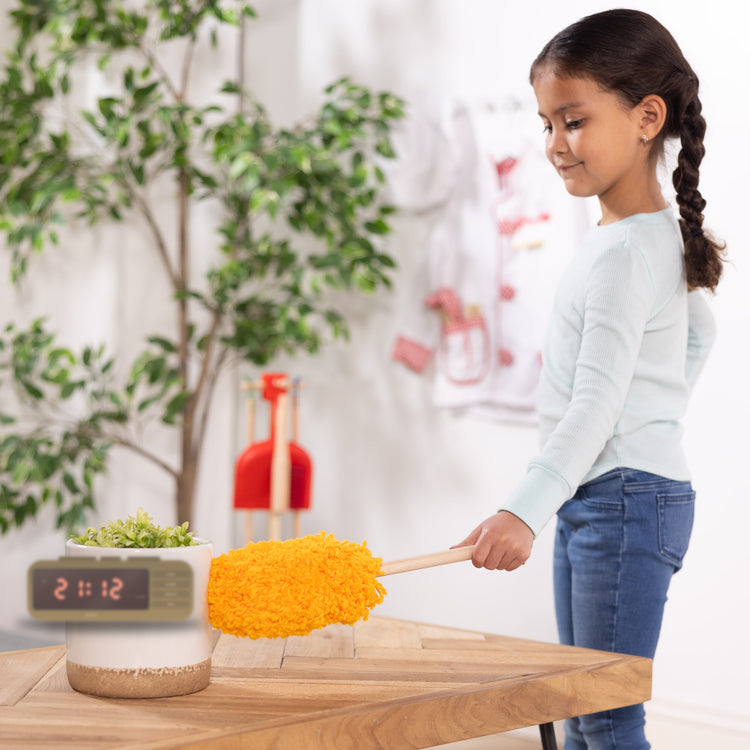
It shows {"hour": 21, "minute": 12}
